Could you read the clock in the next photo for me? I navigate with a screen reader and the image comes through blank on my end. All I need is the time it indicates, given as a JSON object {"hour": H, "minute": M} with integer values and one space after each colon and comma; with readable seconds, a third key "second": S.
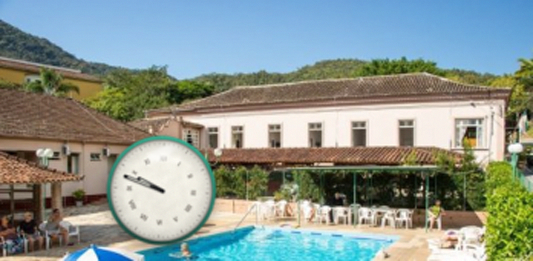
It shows {"hour": 9, "minute": 48}
